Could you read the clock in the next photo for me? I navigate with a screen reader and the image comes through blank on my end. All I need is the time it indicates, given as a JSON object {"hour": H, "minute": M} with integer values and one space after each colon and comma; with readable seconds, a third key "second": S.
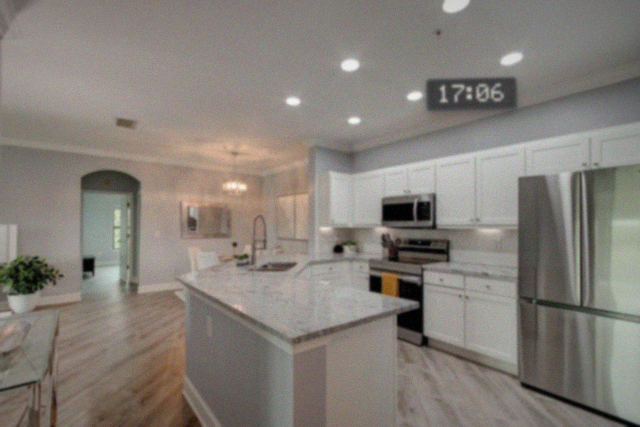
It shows {"hour": 17, "minute": 6}
